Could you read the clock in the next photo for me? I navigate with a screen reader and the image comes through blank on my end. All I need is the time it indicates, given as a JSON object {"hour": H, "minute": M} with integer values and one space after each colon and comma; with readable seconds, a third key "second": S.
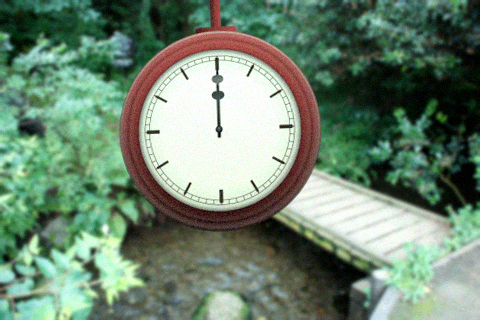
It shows {"hour": 12, "minute": 0}
